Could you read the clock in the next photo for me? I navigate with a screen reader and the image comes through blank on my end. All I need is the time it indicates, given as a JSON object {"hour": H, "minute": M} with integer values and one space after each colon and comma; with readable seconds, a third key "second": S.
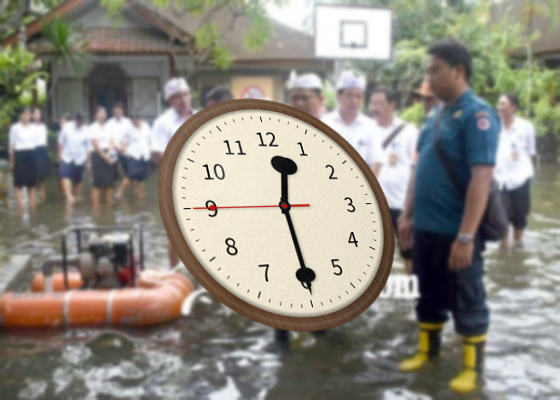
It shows {"hour": 12, "minute": 29, "second": 45}
